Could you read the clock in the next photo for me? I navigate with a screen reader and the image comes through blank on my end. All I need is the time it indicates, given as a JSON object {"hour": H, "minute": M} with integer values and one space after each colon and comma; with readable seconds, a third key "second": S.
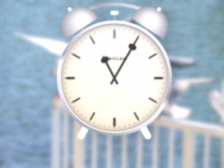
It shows {"hour": 11, "minute": 5}
